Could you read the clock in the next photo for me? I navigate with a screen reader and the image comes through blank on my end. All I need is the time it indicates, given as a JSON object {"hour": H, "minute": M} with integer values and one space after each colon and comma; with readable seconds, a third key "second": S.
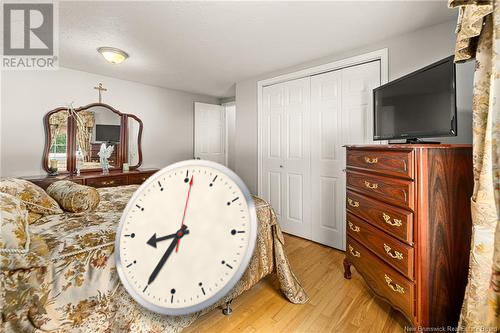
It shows {"hour": 8, "minute": 35, "second": 1}
